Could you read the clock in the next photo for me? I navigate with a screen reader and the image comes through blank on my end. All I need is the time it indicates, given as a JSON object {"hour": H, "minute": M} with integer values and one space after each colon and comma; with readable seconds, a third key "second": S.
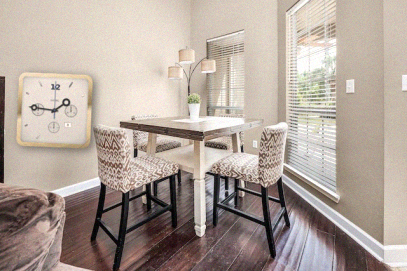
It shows {"hour": 1, "minute": 46}
